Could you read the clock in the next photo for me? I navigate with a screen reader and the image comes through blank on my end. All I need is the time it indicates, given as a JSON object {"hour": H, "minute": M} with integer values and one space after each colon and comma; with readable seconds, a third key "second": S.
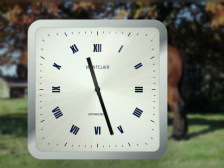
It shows {"hour": 11, "minute": 27}
